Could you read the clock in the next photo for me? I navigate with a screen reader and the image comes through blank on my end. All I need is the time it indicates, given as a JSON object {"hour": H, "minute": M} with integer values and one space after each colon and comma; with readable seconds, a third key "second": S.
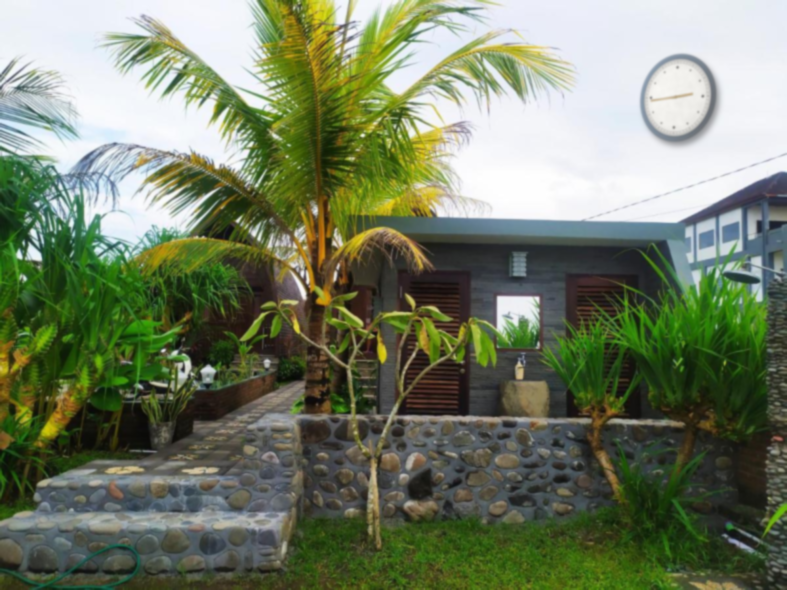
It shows {"hour": 2, "minute": 44}
